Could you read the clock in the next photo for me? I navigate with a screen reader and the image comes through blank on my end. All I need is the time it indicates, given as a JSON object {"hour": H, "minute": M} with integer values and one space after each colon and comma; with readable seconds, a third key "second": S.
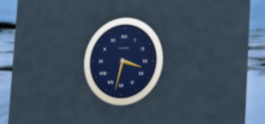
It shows {"hour": 3, "minute": 32}
